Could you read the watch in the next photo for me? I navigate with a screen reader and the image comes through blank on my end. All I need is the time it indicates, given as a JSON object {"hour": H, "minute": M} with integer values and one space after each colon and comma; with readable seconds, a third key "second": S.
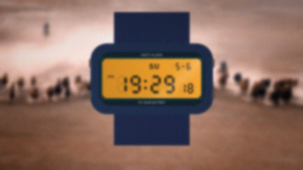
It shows {"hour": 19, "minute": 29}
